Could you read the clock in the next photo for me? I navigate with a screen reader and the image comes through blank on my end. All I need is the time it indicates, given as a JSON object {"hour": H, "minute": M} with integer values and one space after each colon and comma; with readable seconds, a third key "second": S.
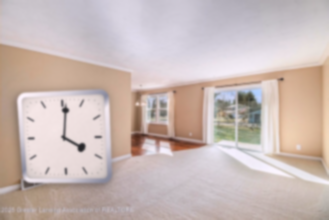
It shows {"hour": 4, "minute": 1}
